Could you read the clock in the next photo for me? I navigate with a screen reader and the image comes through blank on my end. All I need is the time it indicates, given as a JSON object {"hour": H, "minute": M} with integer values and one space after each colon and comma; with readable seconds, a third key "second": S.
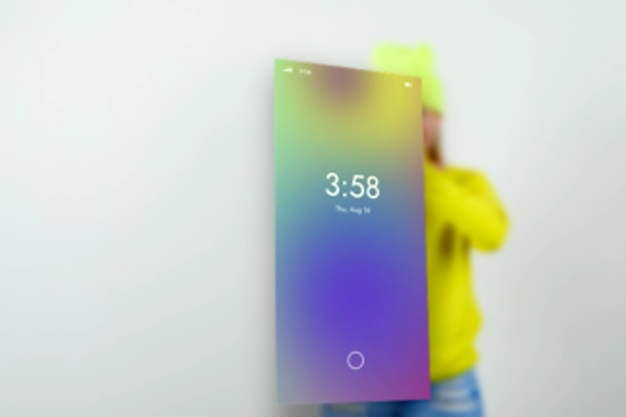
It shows {"hour": 3, "minute": 58}
